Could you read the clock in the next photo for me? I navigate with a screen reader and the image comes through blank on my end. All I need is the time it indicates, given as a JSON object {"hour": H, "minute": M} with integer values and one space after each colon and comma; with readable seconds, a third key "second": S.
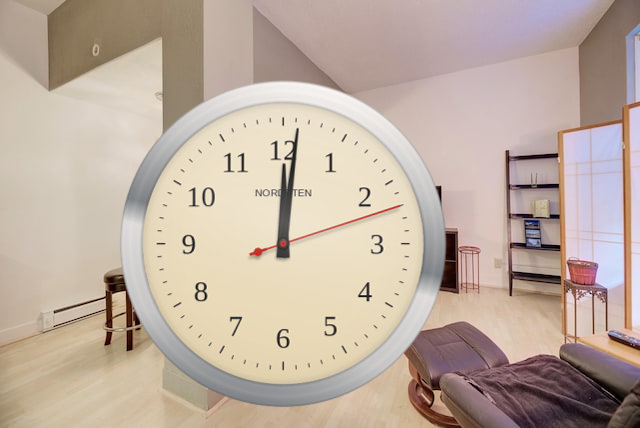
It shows {"hour": 12, "minute": 1, "second": 12}
